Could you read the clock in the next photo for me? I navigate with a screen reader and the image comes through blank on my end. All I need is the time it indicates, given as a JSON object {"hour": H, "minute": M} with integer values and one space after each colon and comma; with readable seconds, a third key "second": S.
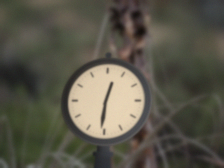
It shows {"hour": 12, "minute": 31}
